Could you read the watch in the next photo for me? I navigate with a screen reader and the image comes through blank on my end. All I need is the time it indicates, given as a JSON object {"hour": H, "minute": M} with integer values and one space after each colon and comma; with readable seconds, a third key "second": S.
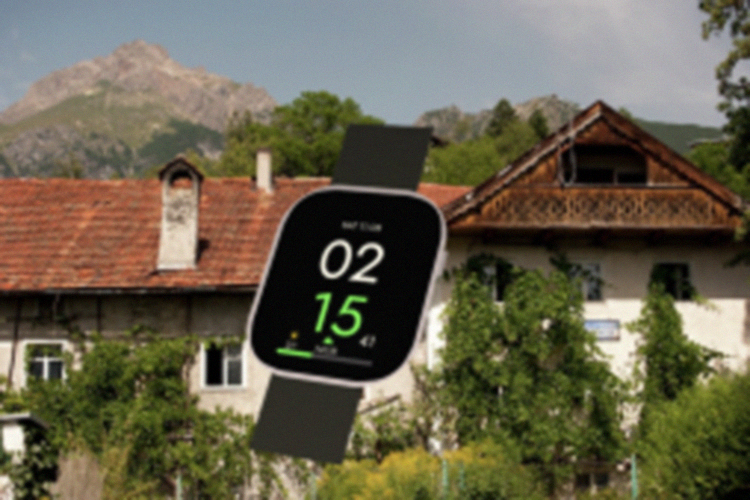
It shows {"hour": 2, "minute": 15}
